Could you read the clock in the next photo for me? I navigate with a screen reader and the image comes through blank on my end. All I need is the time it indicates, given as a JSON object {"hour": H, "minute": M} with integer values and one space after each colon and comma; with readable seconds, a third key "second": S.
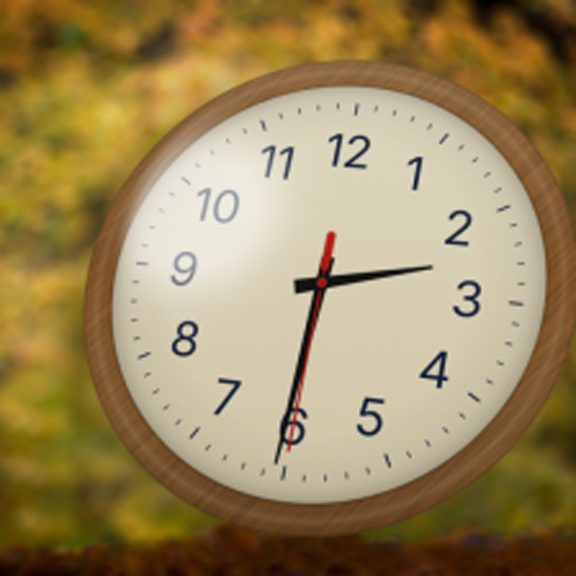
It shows {"hour": 2, "minute": 30, "second": 30}
